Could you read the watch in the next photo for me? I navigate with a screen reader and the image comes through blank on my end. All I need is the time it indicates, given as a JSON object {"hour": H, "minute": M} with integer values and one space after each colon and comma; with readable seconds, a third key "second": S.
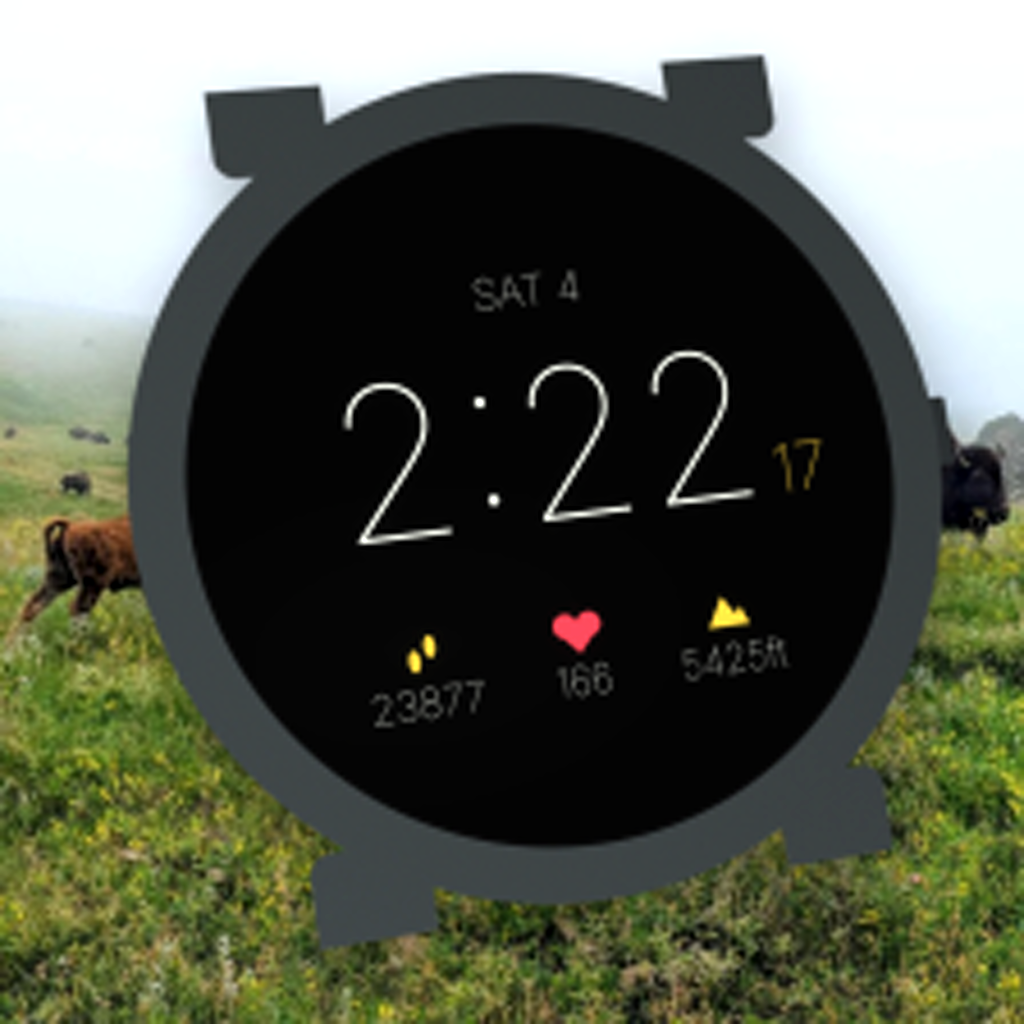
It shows {"hour": 2, "minute": 22, "second": 17}
